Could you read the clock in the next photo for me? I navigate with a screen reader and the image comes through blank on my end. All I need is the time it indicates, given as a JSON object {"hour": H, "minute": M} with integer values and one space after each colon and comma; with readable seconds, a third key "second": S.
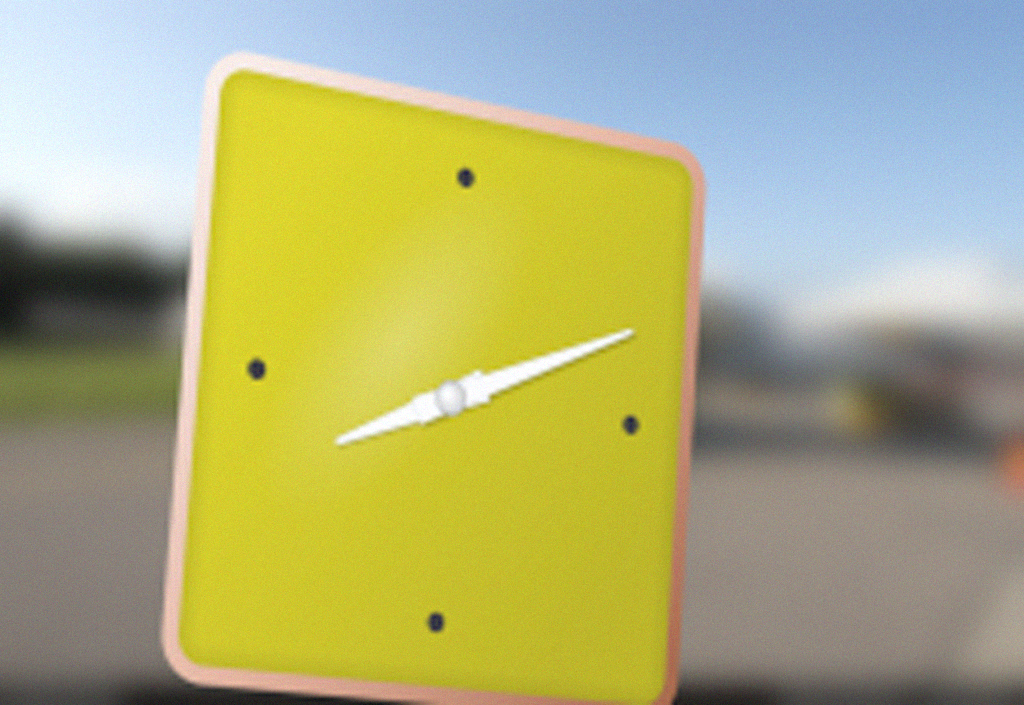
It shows {"hour": 8, "minute": 11}
